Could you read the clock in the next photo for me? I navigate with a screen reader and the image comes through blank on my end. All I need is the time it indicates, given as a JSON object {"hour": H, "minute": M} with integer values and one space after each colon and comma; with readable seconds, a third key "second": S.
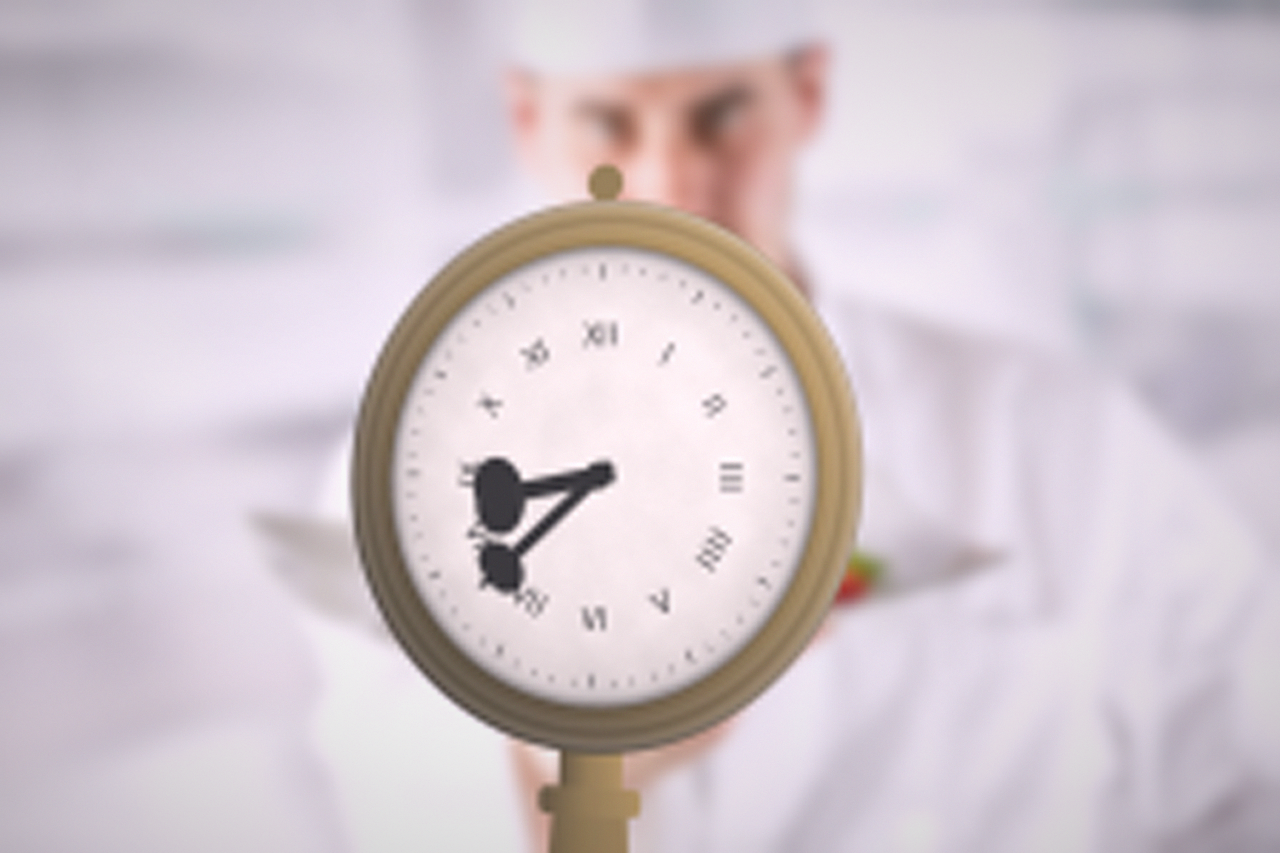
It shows {"hour": 8, "minute": 38}
